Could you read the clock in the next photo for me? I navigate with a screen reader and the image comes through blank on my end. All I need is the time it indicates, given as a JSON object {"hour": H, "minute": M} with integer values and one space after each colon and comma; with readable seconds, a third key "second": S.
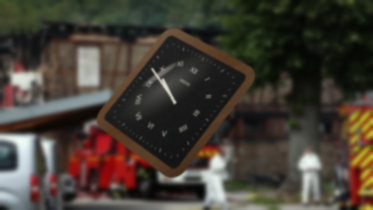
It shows {"hour": 9, "minute": 48}
